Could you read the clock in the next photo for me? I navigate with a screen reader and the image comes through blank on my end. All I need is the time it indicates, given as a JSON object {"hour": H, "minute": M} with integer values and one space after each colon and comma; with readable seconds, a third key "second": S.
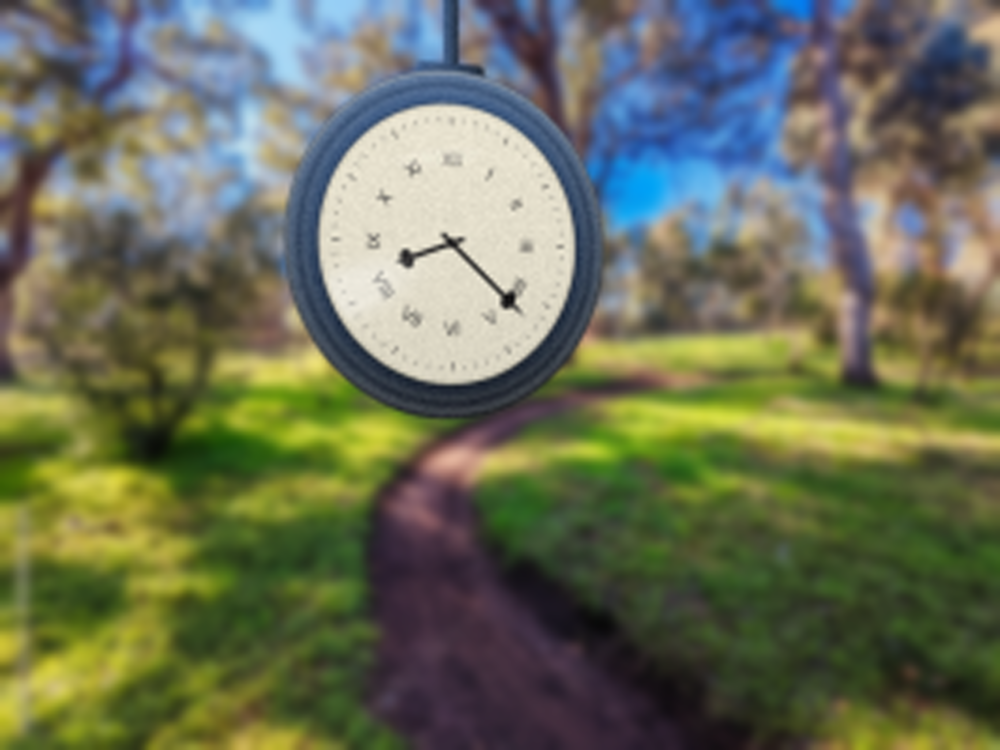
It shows {"hour": 8, "minute": 22}
